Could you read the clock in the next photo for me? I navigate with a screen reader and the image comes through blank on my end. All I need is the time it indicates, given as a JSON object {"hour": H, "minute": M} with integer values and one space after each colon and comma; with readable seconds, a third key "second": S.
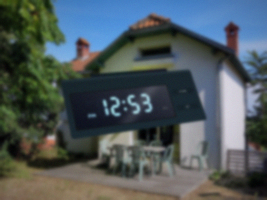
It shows {"hour": 12, "minute": 53}
